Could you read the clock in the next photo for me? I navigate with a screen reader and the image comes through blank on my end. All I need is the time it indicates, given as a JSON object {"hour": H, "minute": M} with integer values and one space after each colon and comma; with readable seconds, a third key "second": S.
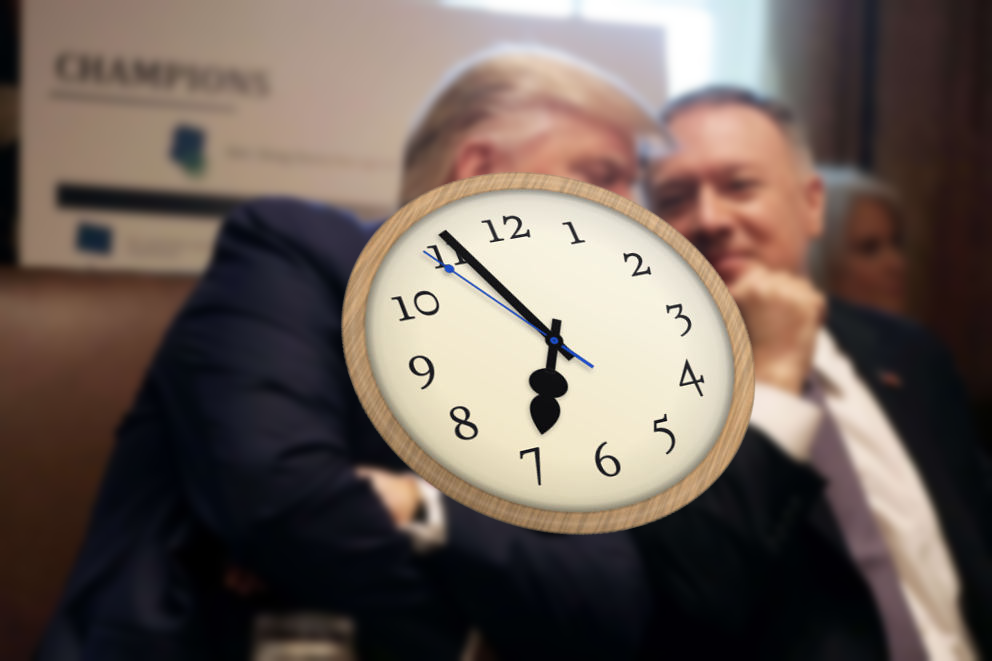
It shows {"hour": 6, "minute": 55, "second": 54}
